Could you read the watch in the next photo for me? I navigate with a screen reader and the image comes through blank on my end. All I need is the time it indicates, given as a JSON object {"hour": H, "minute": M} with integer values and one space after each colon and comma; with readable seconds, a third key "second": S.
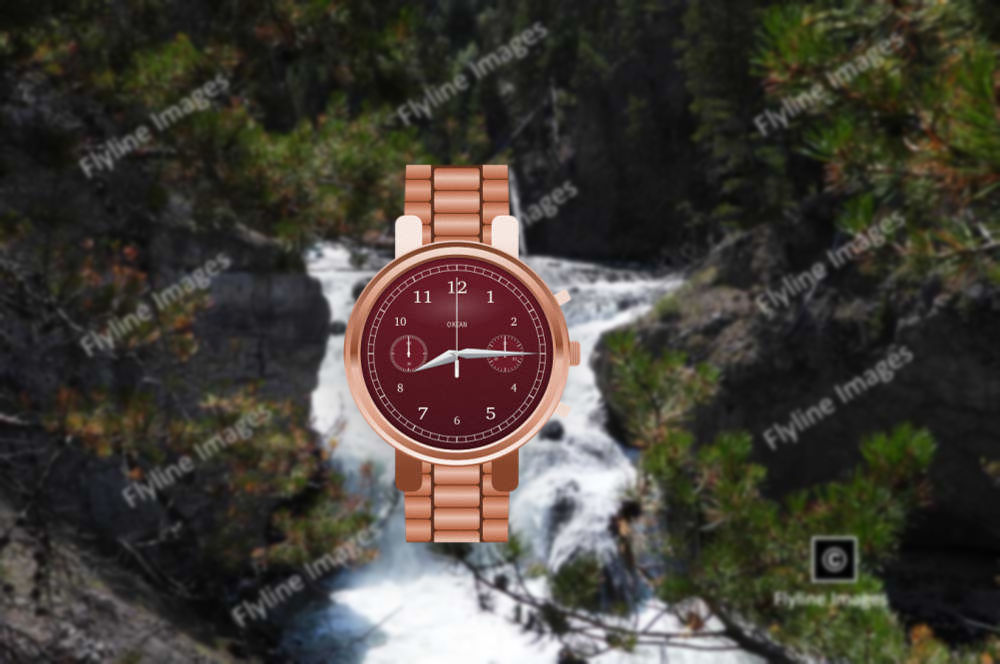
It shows {"hour": 8, "minute": 15}
